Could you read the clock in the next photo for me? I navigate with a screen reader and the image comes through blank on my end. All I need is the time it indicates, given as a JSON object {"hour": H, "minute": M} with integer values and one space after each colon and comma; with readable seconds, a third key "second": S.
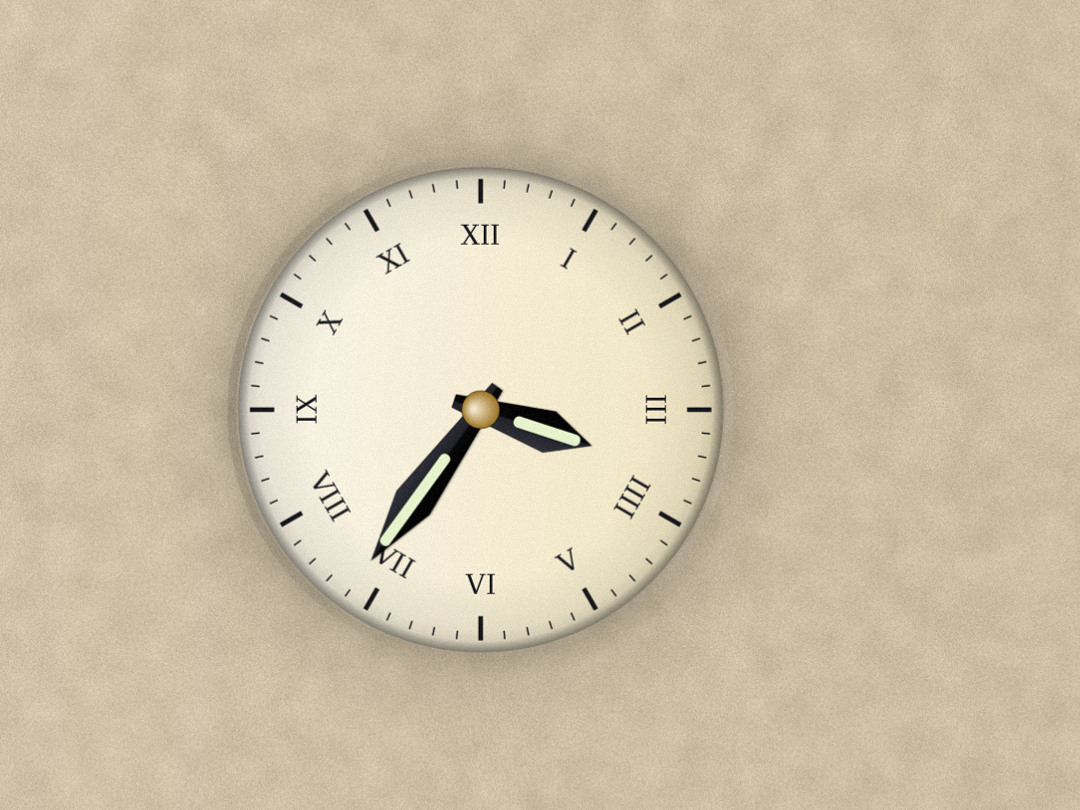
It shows {"hour": 3, "minute": 36}
